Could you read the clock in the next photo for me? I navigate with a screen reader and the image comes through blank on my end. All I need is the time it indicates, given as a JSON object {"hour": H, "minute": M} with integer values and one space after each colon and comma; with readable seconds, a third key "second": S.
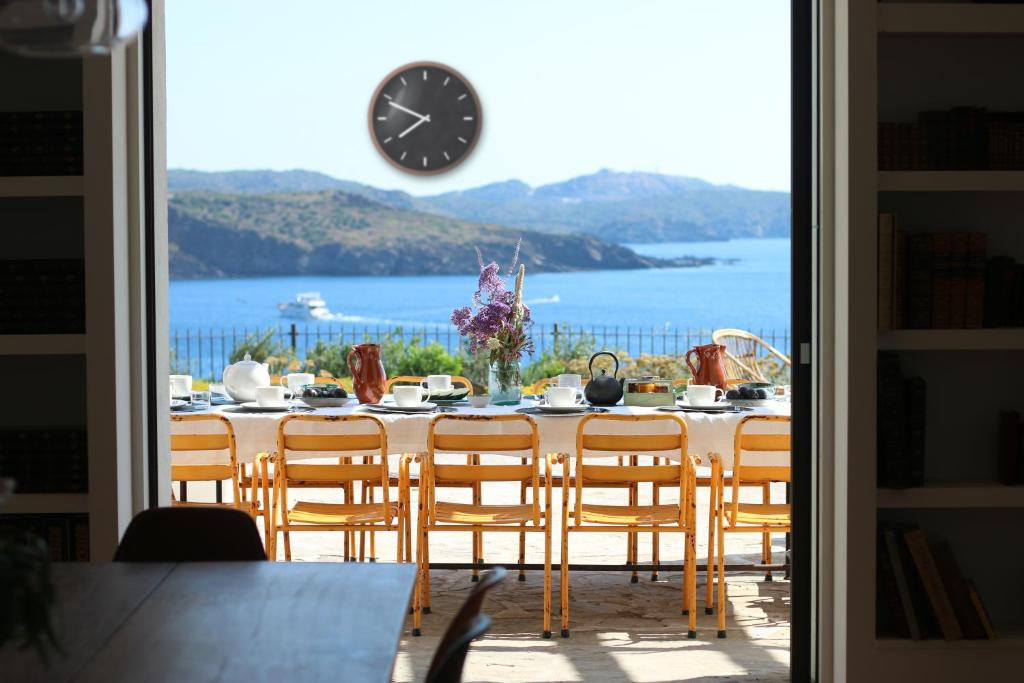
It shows {"hour": 7, "minute": 49}
